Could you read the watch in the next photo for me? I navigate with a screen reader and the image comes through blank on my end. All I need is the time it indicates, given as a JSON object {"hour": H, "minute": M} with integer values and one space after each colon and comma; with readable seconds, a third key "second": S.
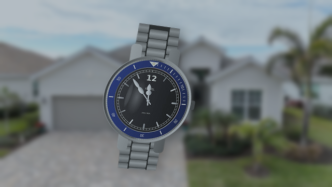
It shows {"hour": 11, "minute": 53}
